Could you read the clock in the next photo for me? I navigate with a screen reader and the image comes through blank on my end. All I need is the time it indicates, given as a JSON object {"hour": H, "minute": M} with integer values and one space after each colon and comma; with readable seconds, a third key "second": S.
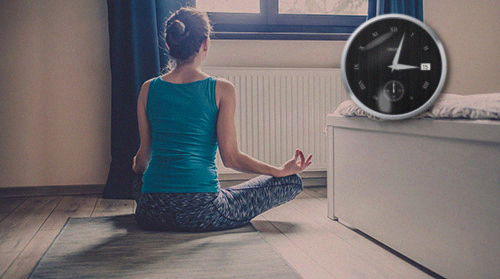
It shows {"hour": 3, "minute": 3}
